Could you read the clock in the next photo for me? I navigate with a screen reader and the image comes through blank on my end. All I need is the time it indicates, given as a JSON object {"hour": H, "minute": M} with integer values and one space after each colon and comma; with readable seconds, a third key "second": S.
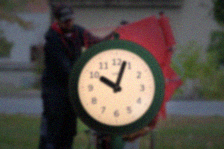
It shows {"hour": 10, "minute": 3}
